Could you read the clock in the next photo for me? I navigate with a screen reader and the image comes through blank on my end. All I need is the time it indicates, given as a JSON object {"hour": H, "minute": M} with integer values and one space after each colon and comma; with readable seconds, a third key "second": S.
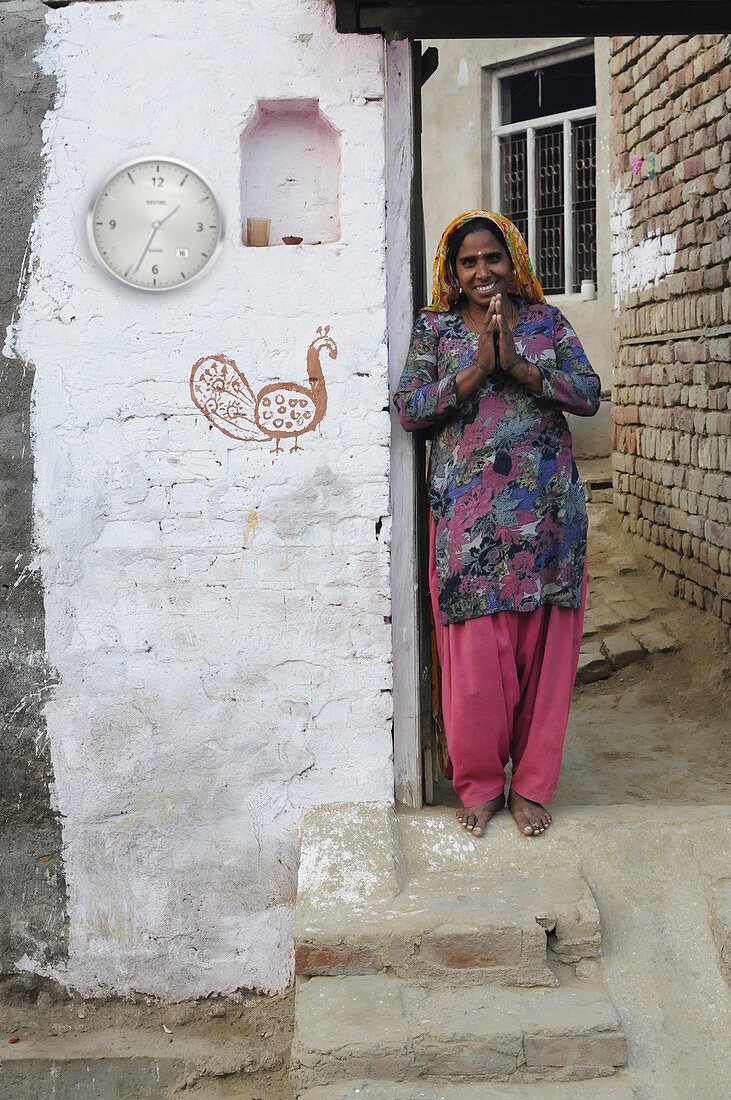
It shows {"hour": 1, "minute": 34}
